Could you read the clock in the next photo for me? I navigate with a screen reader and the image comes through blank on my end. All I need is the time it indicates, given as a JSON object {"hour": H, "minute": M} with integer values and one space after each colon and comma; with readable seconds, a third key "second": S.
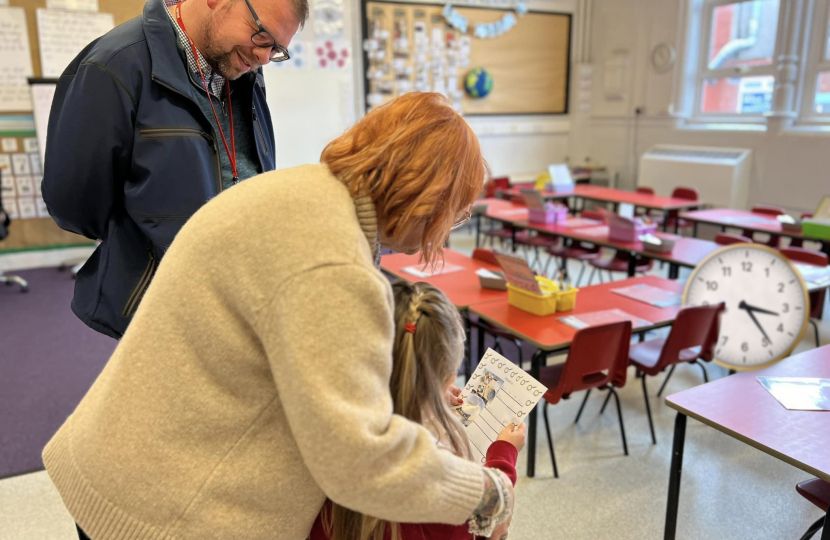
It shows {"hour": 3, "minute": 24}
